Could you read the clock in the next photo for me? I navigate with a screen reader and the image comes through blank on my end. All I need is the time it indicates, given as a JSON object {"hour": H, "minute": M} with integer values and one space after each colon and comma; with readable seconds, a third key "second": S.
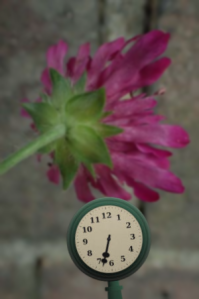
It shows {"hour": 6, "minute": 33}
